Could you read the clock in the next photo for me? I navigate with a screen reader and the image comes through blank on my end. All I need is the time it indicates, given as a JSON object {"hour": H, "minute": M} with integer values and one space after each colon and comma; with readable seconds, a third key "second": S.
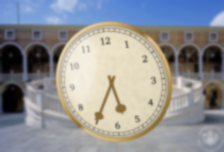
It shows {"hour": 5, "minute": 35}
